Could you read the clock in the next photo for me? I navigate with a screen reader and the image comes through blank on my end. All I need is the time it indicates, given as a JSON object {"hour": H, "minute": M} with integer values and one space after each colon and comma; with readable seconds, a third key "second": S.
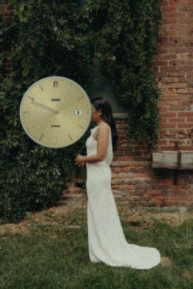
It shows {"hour": 9, "minute": 49}
